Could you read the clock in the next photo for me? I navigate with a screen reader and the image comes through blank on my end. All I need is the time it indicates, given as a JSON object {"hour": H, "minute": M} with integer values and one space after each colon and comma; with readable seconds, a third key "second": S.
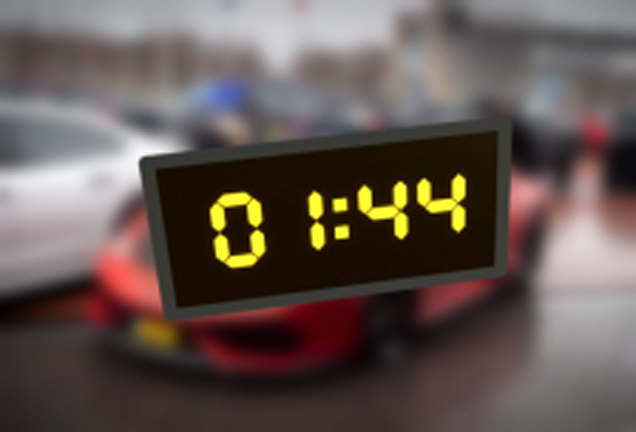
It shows {"hour": 1, "minute": 44}
